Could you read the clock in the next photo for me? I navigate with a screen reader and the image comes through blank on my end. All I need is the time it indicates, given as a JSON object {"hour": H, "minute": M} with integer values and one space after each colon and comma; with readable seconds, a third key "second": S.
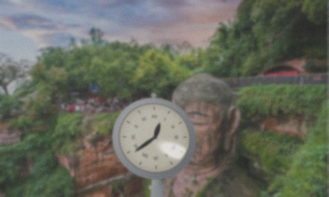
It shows {"hour": 12, "minute": 39}
